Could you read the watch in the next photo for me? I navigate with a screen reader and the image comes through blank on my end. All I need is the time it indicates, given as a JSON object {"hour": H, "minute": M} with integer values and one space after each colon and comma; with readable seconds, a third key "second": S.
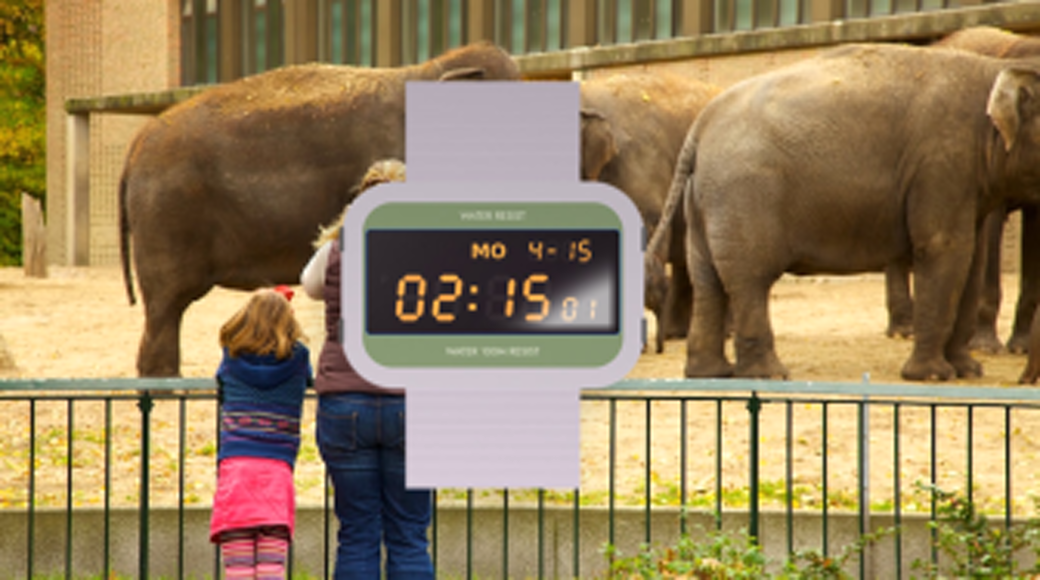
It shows {"hour": 2, "minute": 15, "second": 1}
